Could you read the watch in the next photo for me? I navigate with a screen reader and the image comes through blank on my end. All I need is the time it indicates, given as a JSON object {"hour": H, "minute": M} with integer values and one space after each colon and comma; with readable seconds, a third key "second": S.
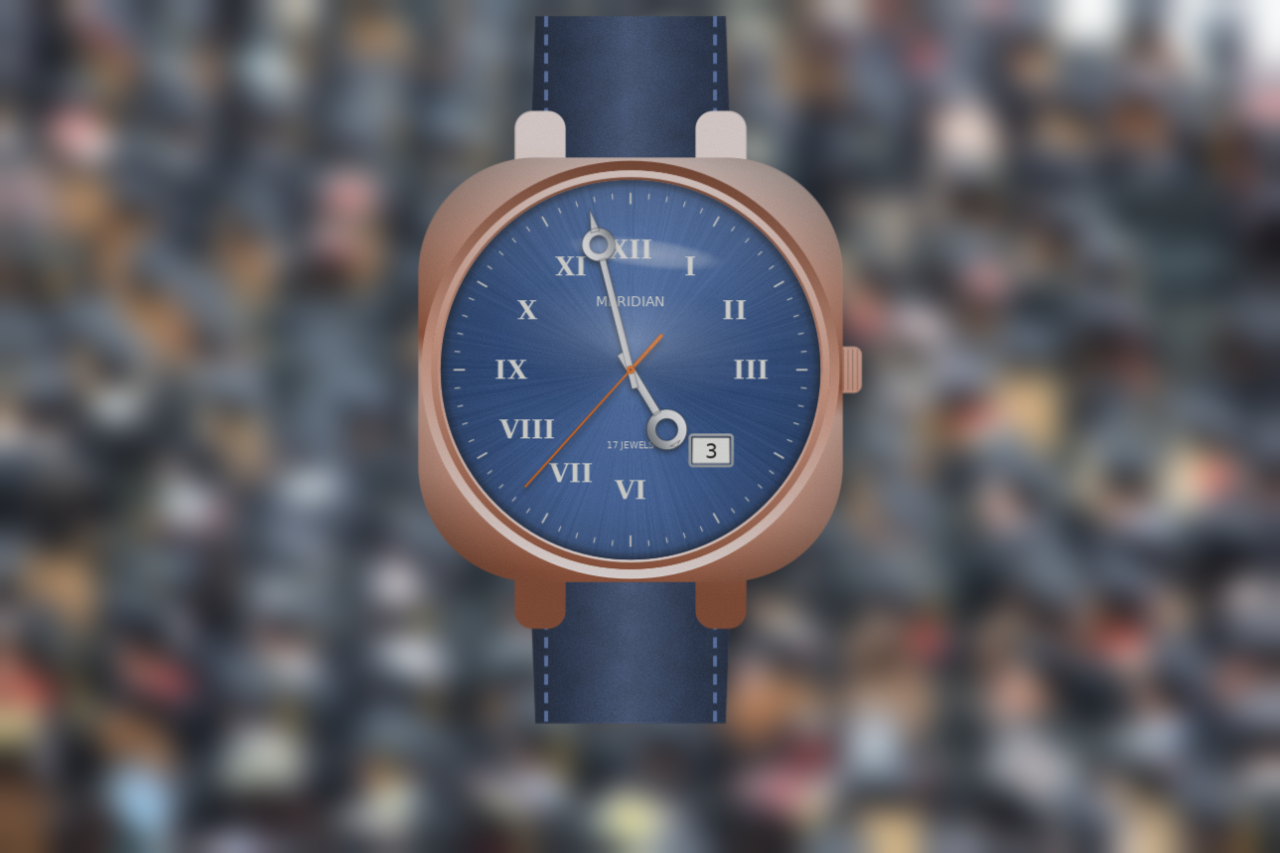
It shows {"hour": 4, "minute": 57, "second": 37}
